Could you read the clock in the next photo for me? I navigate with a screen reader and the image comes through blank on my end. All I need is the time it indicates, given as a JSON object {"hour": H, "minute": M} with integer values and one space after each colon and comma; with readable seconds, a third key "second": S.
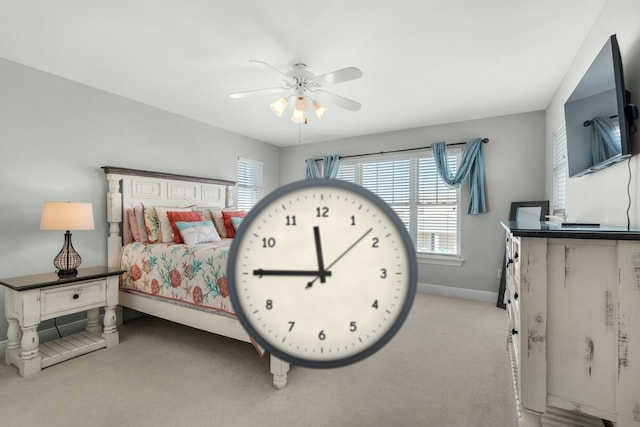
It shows {"hour": 11, "minute": 45, "second": 8}
